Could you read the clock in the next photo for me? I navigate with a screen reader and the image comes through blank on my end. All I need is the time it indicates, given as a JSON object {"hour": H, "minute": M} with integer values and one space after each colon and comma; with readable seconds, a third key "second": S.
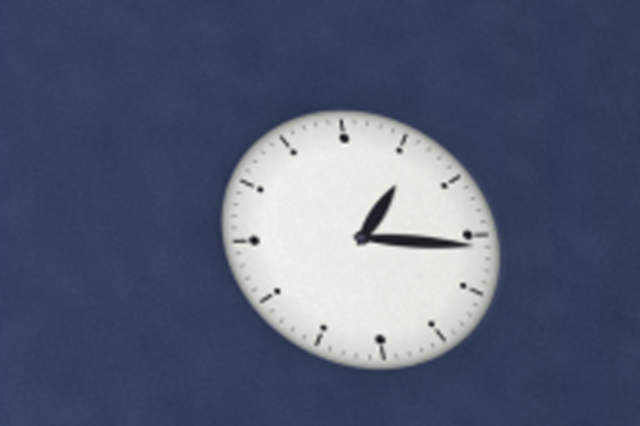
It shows {"hour": 1, "minute": 16}
